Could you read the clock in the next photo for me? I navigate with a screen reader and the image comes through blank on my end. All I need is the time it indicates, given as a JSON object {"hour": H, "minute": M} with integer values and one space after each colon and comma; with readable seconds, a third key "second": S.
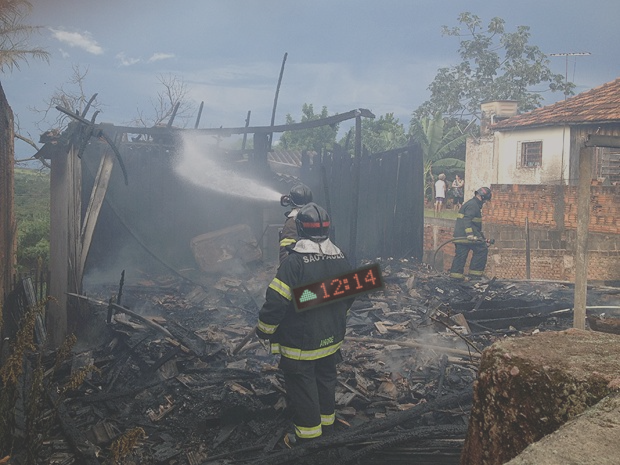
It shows {"hour": 12, "minute": 14}
